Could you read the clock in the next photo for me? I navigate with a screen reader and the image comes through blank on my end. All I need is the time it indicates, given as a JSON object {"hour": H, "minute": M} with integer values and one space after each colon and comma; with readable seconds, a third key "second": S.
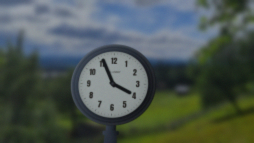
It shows {"hour": 3, "minute": 56}
